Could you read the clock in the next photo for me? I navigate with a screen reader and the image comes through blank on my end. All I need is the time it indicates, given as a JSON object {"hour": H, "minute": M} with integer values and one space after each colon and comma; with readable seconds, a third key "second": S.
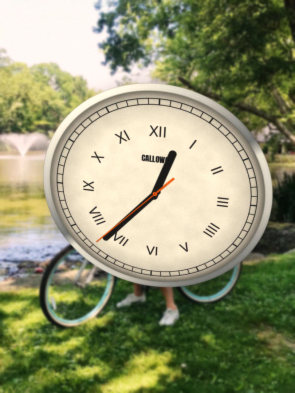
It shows {"hour": 12, "minute": 36, "second": 37}
